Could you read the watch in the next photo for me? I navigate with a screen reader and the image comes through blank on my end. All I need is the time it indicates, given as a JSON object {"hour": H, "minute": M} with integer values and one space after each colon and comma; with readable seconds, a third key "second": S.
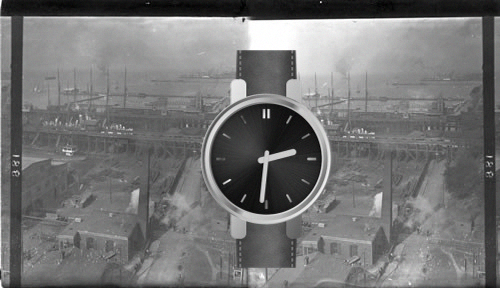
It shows {"hour": 2, "minute": 31}
